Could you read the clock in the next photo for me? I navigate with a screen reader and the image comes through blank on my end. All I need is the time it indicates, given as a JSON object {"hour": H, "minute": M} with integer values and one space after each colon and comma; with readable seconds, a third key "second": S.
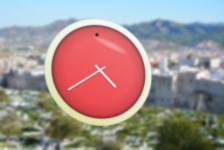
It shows {"hour": 4, "minute": 40}
